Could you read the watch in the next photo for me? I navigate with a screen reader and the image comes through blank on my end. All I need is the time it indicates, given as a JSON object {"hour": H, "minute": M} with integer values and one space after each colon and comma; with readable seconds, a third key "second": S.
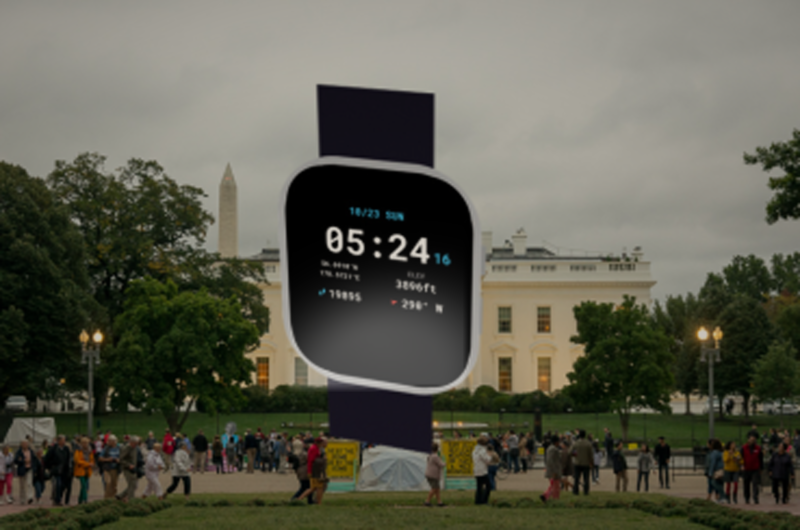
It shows {"hour": 5, "minute": 24}
